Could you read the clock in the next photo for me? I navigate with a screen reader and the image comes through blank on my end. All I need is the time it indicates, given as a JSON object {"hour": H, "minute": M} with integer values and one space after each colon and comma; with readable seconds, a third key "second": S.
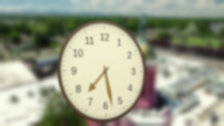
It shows {"hour": 7, "minute": 28}
